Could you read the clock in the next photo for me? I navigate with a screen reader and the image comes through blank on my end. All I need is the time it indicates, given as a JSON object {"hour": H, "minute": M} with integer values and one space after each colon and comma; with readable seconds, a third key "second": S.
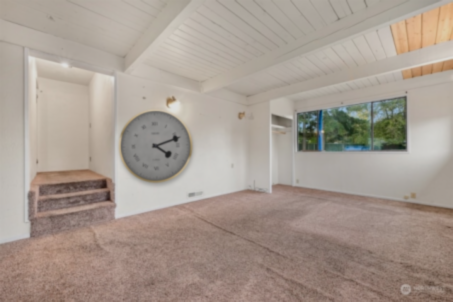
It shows {"hour": 4, "minute": 12}
